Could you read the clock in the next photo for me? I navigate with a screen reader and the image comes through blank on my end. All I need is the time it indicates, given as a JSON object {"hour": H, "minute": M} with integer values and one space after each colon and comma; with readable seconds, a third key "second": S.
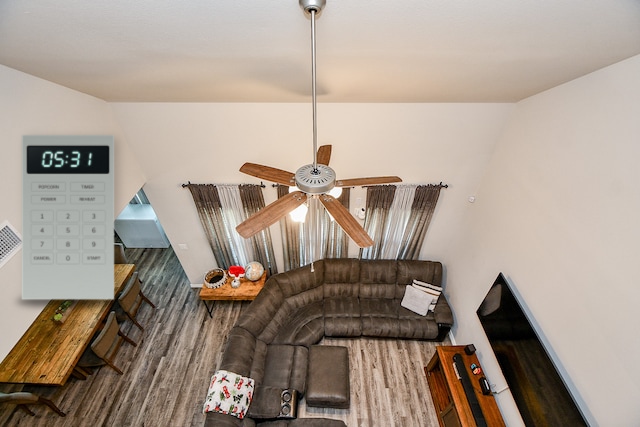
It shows {"hour": 5, "minute": 31}
